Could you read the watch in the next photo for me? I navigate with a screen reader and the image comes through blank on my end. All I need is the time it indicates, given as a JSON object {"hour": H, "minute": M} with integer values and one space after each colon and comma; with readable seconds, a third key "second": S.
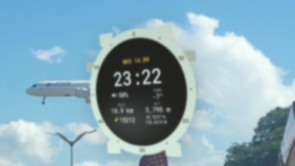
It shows {"hour": 23, "minute": 22}
